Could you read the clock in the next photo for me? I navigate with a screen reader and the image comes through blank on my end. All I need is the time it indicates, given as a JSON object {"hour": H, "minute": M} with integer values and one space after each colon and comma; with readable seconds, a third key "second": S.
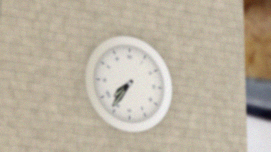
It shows {"hour": 7, "minute": 36}
